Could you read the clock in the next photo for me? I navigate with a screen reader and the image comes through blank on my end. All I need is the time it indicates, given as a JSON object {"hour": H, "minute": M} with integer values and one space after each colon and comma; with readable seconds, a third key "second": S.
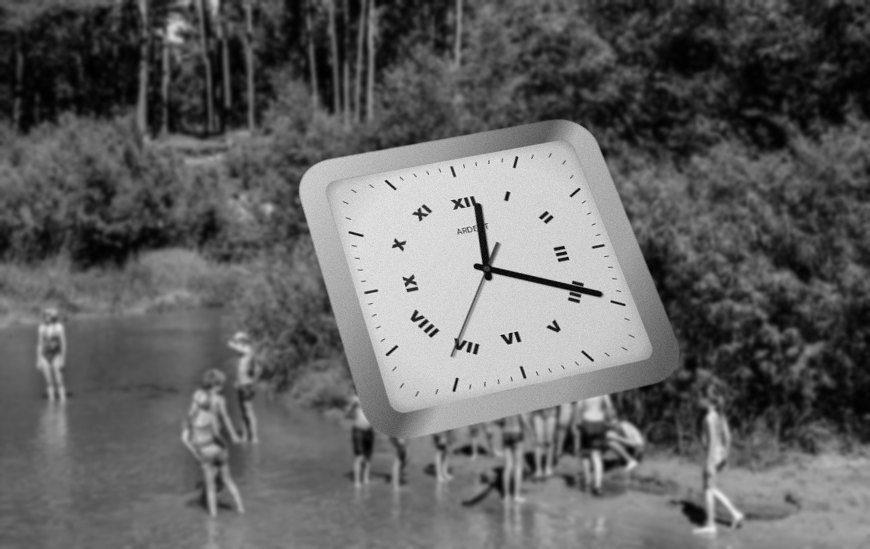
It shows {"hour": 12, "minute": 19, "second": 36}
